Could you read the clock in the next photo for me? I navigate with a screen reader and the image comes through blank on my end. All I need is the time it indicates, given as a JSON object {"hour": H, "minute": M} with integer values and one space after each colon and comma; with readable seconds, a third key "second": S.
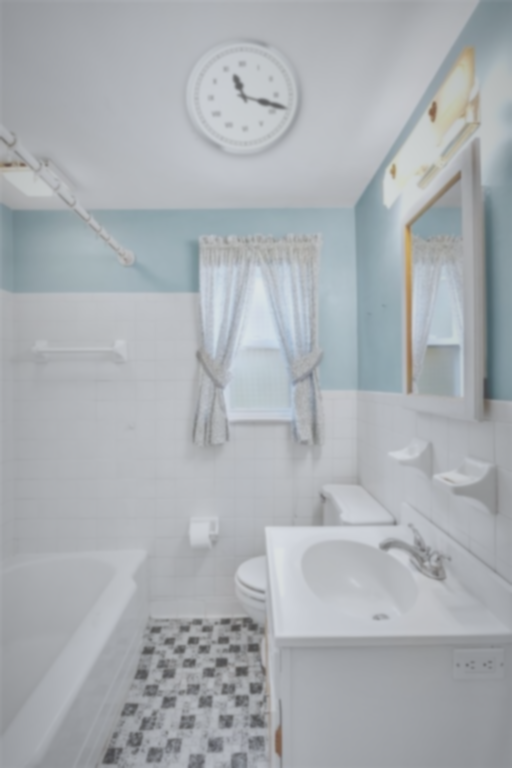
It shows {"hour": 11, "minute": 18}
